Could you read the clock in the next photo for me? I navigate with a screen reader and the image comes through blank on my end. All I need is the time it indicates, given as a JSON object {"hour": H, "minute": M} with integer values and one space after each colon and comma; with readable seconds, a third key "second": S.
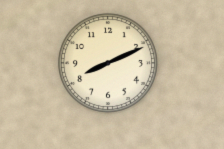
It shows {"hour": 8, "minute": 11}
